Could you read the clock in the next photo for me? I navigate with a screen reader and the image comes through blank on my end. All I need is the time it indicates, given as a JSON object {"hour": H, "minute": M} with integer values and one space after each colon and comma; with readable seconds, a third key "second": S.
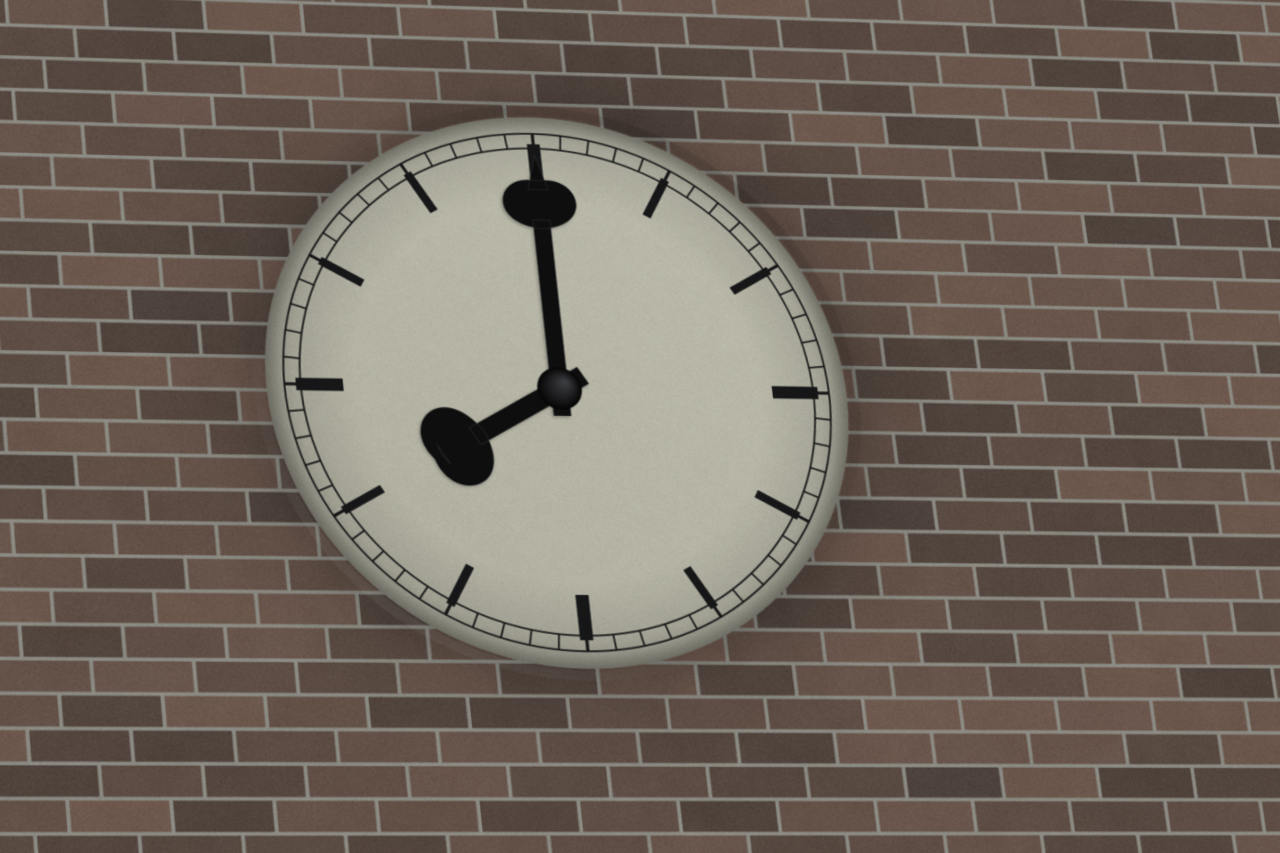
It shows {"hour": 8, "minute": 0}
